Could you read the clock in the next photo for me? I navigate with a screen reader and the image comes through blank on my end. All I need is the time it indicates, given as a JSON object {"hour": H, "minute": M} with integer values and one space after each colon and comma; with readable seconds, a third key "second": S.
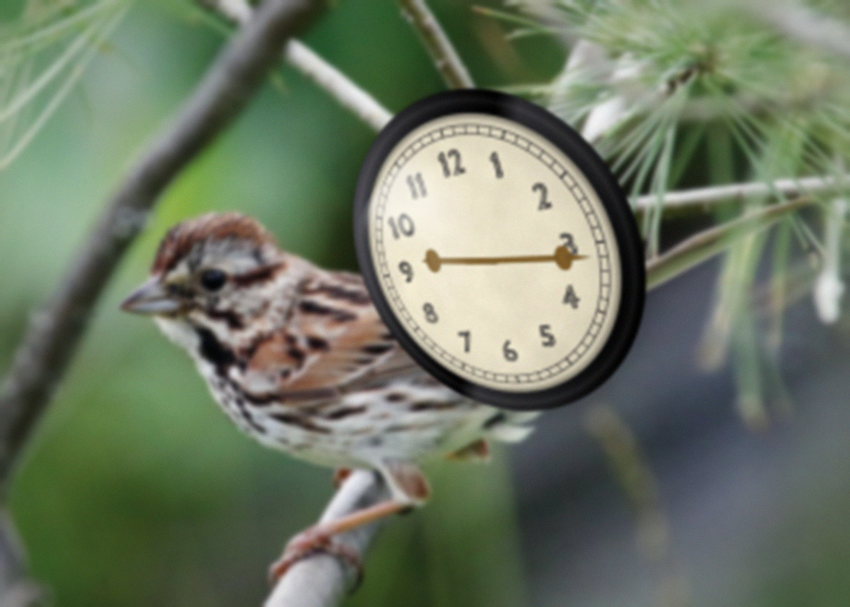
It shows {"hour": 9, "minute": 16}
